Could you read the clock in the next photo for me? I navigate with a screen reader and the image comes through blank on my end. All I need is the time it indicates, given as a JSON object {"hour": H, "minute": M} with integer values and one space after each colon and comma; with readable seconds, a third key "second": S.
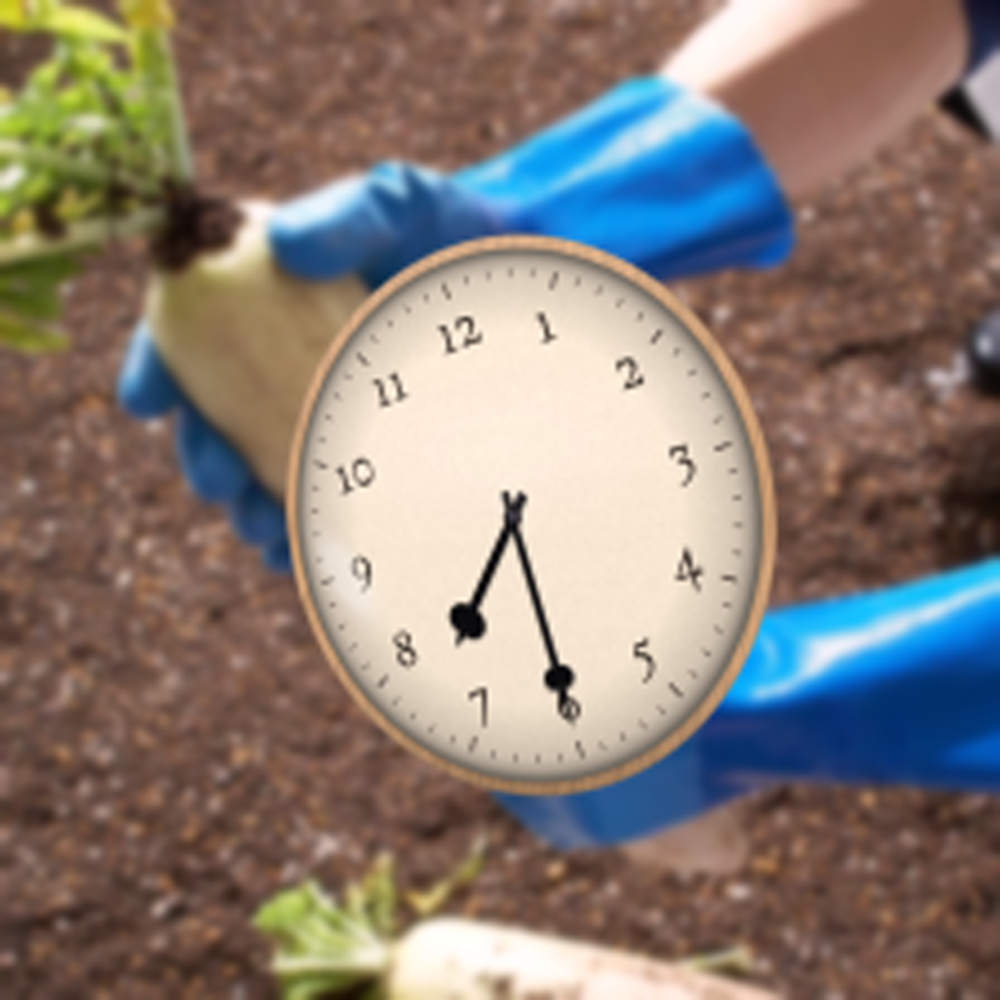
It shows {"hour": 7, "minute": 30}
